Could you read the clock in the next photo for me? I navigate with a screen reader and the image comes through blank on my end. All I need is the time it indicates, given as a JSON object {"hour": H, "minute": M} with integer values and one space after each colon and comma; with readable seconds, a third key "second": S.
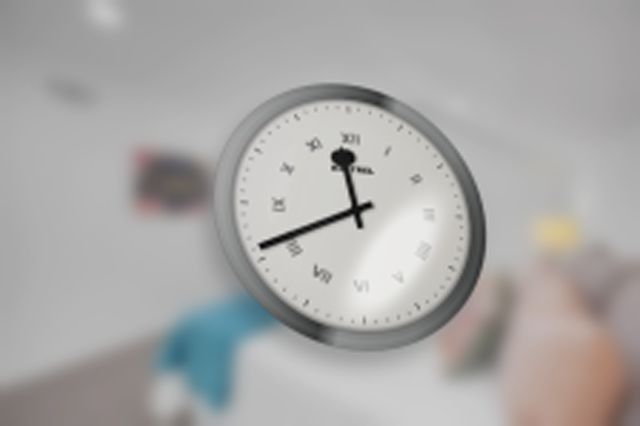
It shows {"hour": 11, "minute": 41}
